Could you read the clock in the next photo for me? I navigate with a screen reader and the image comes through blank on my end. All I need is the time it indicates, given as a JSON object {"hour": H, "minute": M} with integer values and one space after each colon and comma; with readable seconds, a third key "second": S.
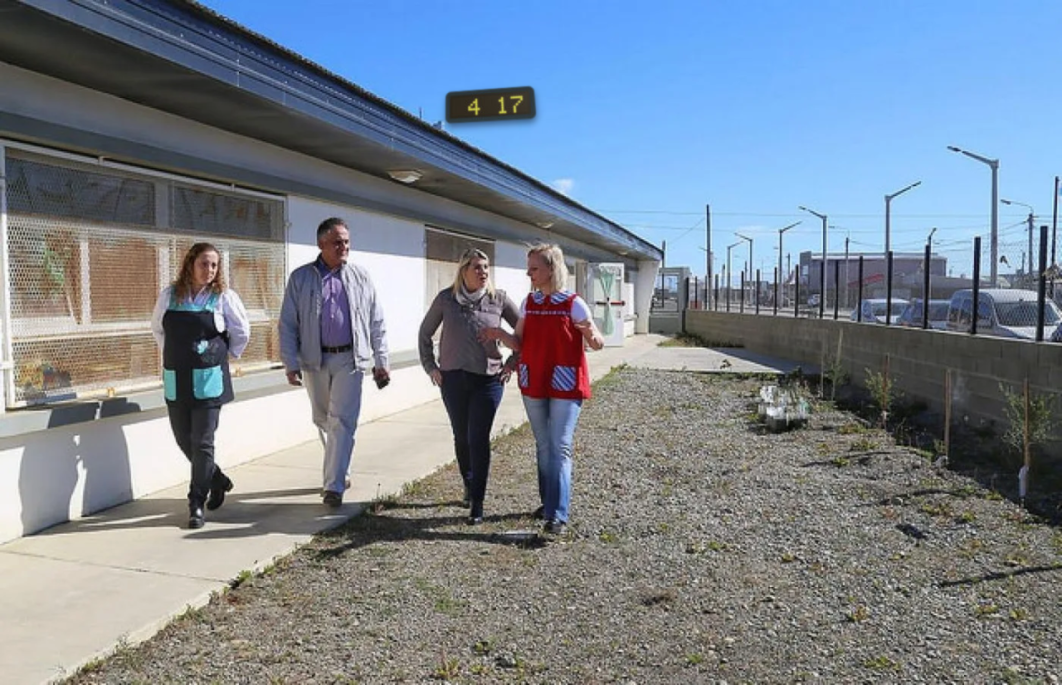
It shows {"hour": 4, "minute": 17}
